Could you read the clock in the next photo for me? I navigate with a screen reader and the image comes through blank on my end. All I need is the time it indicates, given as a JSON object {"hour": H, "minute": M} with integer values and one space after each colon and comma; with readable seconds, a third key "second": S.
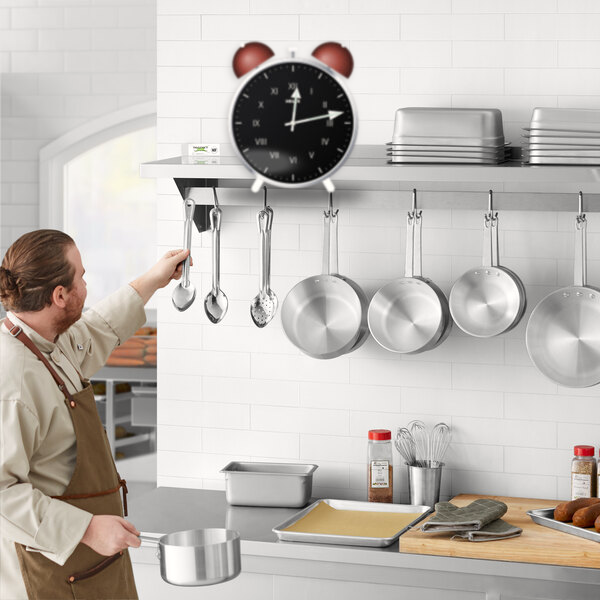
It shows {"hour": 12, "minute": 13}
